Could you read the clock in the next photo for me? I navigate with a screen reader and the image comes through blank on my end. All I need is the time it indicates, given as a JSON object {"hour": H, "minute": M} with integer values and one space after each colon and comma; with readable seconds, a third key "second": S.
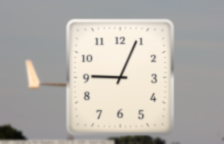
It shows {"hour": 9, "minute": 4}
